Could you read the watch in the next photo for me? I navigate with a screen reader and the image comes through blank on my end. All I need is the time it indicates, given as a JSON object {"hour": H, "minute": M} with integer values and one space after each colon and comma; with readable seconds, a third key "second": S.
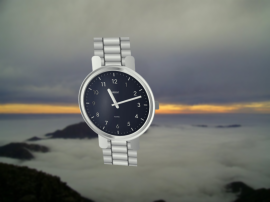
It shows {"hour": 11, "minute": 12}
